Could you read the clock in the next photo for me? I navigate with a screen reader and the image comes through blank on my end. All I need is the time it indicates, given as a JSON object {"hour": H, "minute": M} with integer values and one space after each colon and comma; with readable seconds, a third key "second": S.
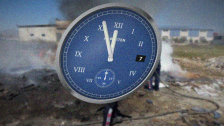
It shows {"hour": 11, "minute": 56}
